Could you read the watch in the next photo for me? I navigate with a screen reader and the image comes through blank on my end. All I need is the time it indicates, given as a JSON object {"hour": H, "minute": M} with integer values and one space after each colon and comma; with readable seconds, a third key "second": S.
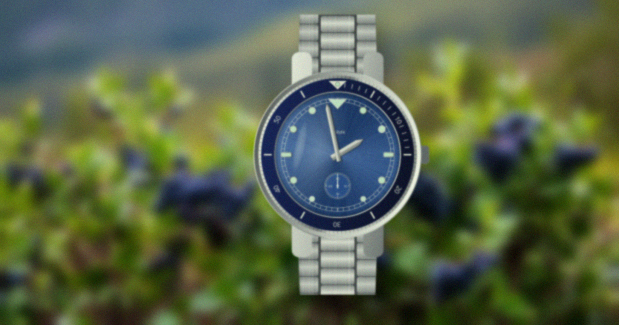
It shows {"hour": 1, "minute": 58}
